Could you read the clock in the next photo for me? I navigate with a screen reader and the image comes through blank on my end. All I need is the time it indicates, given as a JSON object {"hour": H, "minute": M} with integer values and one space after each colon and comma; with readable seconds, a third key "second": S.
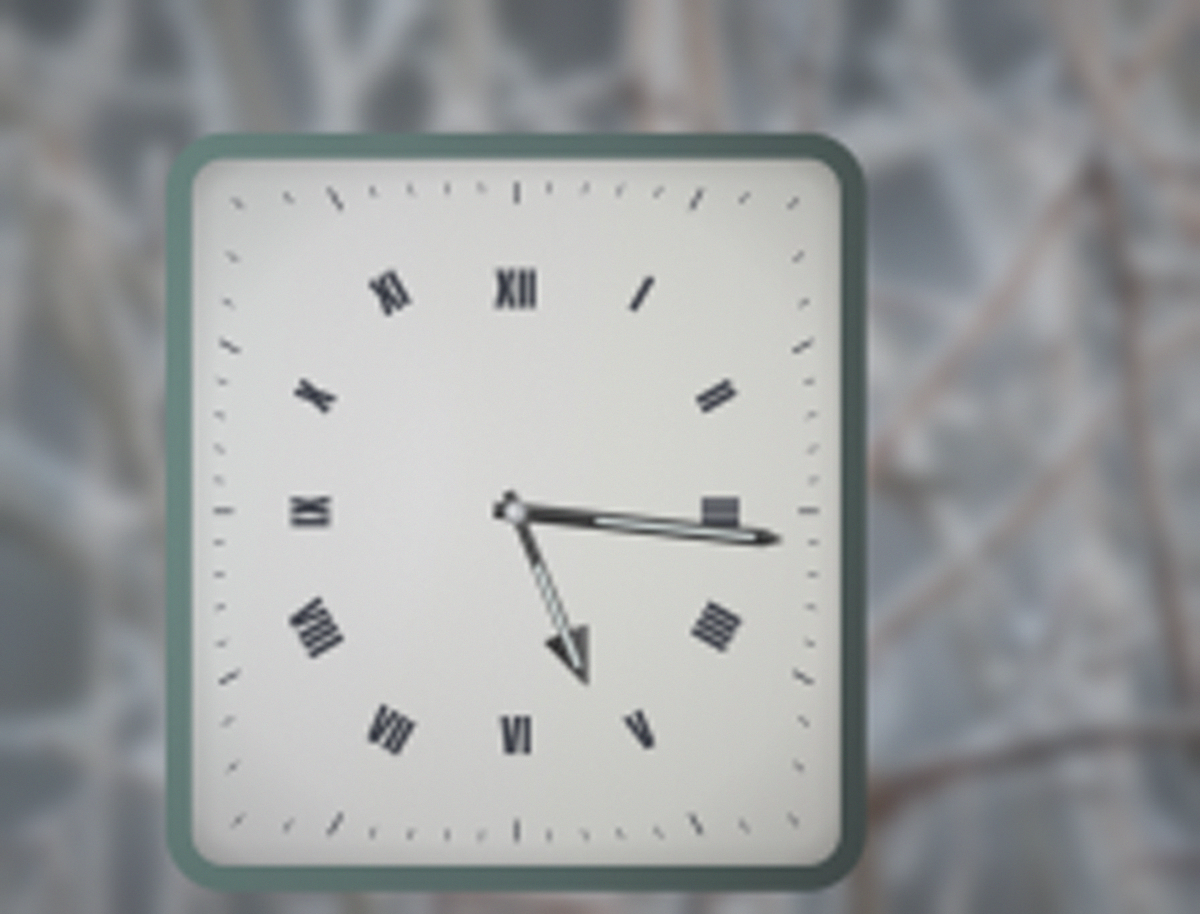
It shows {"hour": 5, "minute": 16}
